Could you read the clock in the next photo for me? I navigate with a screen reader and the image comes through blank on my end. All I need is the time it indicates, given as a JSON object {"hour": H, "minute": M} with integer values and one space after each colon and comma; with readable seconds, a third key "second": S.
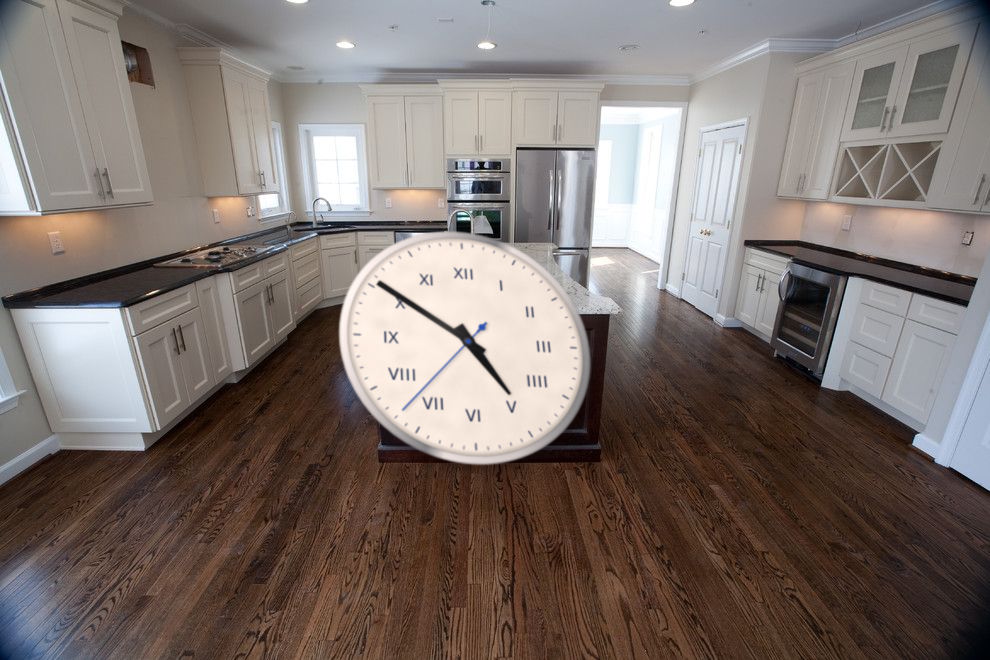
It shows {"hour": 4, "minute": 50, "second": 37}
